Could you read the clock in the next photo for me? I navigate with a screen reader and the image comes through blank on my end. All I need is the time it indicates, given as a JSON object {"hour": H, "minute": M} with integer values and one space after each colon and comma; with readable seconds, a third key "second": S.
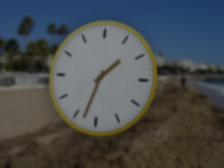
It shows {"hour": 1, "minute": 33}
